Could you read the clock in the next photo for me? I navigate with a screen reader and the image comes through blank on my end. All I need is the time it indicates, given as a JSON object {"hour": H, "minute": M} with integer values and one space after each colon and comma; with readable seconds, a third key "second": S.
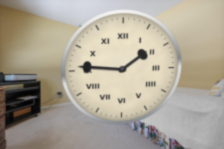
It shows {"hour": 1, "minute": 46}
